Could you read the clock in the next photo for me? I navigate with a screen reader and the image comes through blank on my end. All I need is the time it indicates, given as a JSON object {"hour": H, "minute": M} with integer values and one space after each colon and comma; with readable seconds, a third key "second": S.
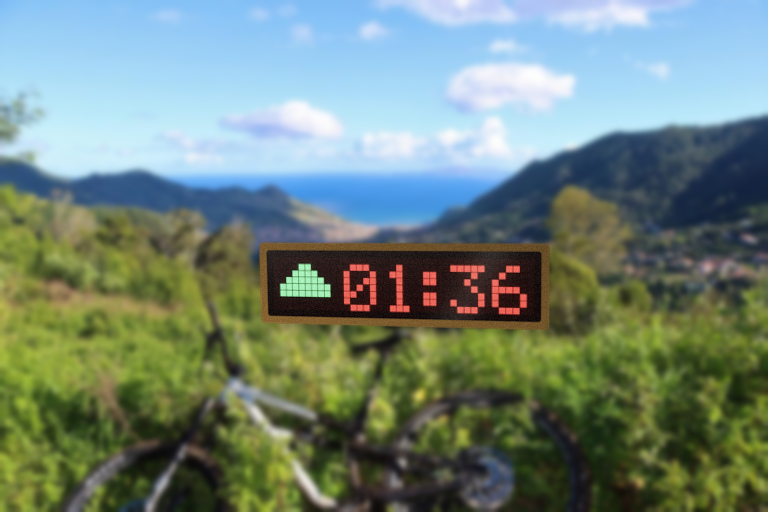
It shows {"hour": 1, "minute": 36}
